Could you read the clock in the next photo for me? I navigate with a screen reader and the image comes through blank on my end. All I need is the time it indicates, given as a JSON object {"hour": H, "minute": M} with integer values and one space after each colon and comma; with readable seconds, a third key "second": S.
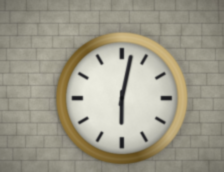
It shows {"hour": 6, "minute": 2}
